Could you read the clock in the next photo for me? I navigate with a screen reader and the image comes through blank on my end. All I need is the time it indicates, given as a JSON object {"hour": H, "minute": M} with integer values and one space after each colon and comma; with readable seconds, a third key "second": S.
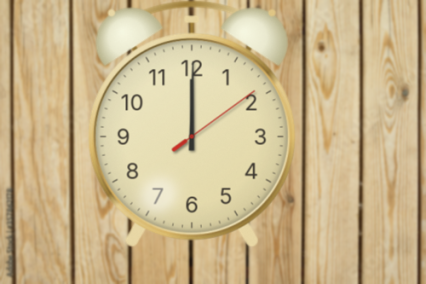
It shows {"hour": 12, "minute": 0, "second": 9}
